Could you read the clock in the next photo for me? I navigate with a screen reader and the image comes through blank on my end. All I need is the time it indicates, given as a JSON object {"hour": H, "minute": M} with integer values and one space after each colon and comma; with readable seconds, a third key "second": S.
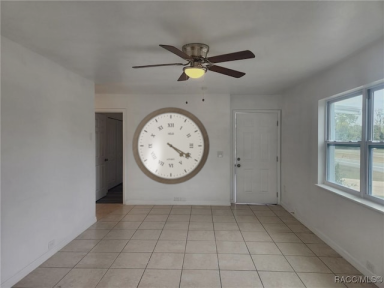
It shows {"hour": 4, "minute": 20}
